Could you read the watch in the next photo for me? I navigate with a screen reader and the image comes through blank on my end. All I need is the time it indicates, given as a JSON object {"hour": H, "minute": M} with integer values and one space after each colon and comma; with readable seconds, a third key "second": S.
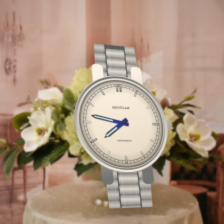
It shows {"hour": 7, "minute": 47}
